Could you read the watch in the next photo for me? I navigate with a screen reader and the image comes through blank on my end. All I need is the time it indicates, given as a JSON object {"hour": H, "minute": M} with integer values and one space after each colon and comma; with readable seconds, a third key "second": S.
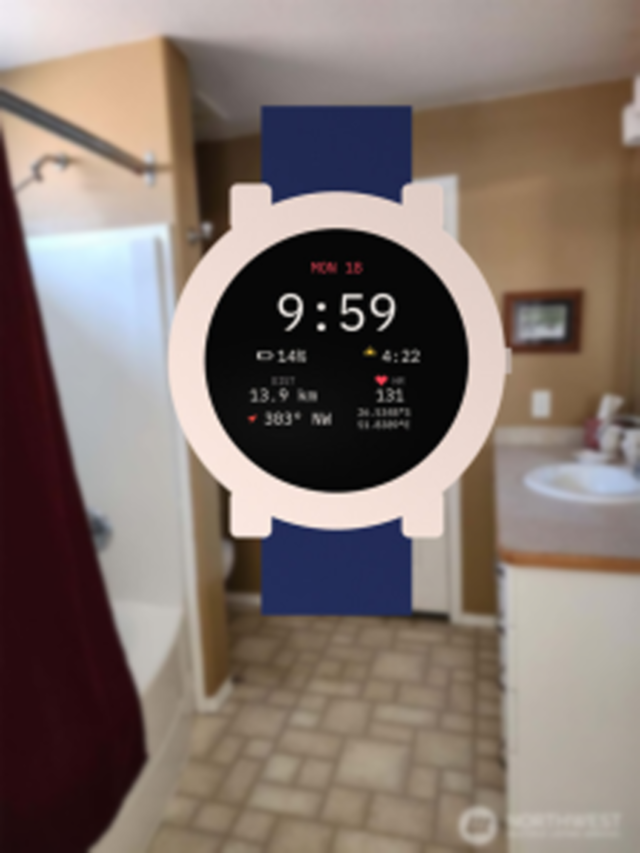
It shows {"hour": 9, "minute": 59}
